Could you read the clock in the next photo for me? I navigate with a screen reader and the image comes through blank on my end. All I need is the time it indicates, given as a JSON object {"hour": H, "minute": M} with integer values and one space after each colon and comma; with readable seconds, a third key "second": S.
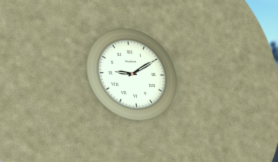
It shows {"hour": 9, "minute": 10}
